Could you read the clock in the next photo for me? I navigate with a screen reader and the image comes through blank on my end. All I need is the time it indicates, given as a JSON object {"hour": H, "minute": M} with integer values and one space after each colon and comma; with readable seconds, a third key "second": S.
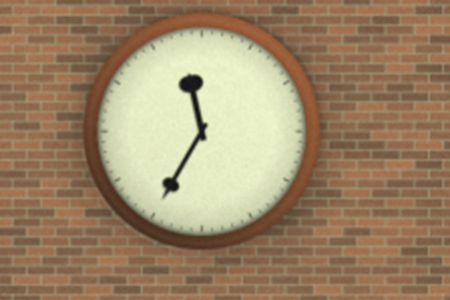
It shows {"hour": 11, "minute": 35}
